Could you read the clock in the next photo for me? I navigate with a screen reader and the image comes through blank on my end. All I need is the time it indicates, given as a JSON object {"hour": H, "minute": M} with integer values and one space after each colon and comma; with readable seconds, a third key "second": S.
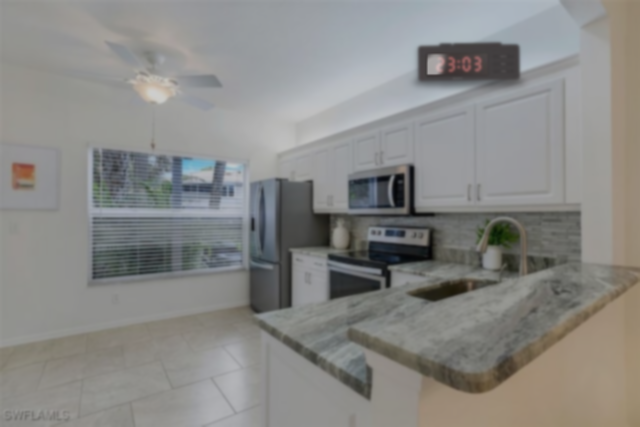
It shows {"hour": 23, "minute": 3}
